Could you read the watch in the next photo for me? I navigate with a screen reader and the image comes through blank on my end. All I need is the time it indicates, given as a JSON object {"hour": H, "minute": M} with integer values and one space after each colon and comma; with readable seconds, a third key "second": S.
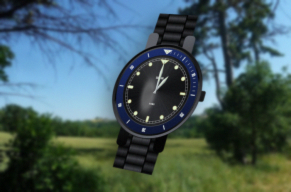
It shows {"hour": 1, "minute": 0}
